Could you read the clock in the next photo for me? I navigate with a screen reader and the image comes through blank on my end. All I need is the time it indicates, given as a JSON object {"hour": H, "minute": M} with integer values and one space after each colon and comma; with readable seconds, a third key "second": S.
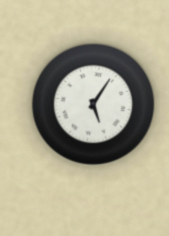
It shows {"hour": 5, "minute": 4}
